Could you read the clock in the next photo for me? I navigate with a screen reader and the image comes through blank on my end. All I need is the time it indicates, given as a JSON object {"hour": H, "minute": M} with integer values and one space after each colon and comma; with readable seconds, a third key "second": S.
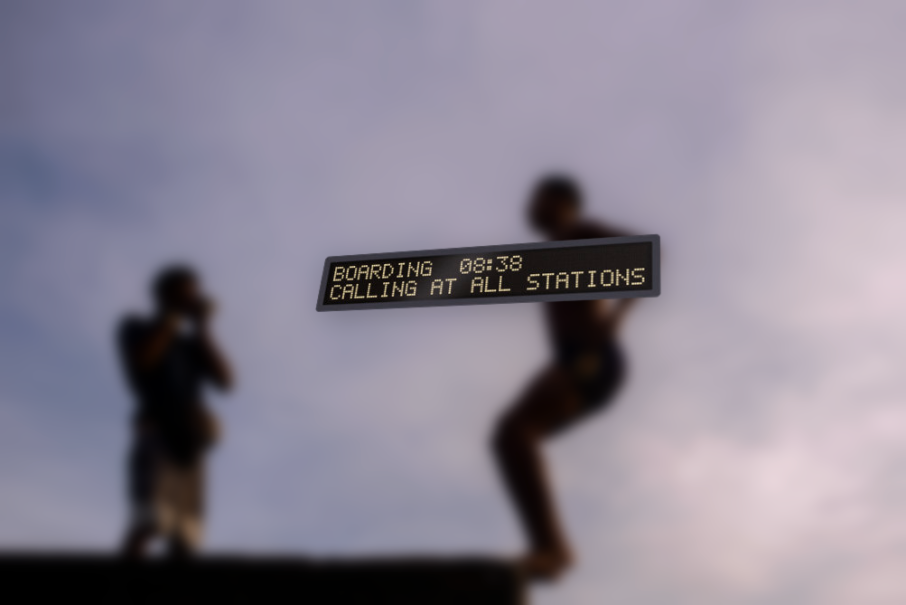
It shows {"hour": 8, "minute": 38}
